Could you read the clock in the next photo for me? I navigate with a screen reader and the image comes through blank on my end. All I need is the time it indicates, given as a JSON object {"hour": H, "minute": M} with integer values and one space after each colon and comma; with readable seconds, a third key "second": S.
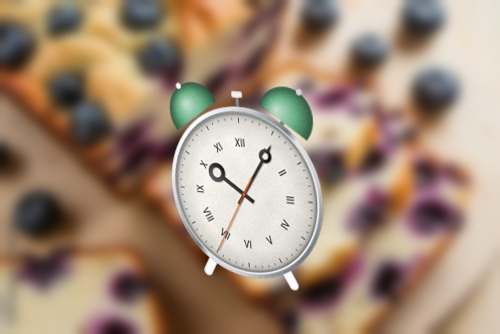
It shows {"hour": 10, "minute": 5, "second": 35}
